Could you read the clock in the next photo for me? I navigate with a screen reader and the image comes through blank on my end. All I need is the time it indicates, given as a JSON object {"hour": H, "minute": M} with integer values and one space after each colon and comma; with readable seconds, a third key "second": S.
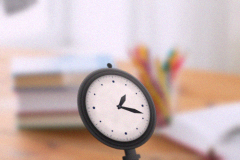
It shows {"hour": 1, "minute": 18}
